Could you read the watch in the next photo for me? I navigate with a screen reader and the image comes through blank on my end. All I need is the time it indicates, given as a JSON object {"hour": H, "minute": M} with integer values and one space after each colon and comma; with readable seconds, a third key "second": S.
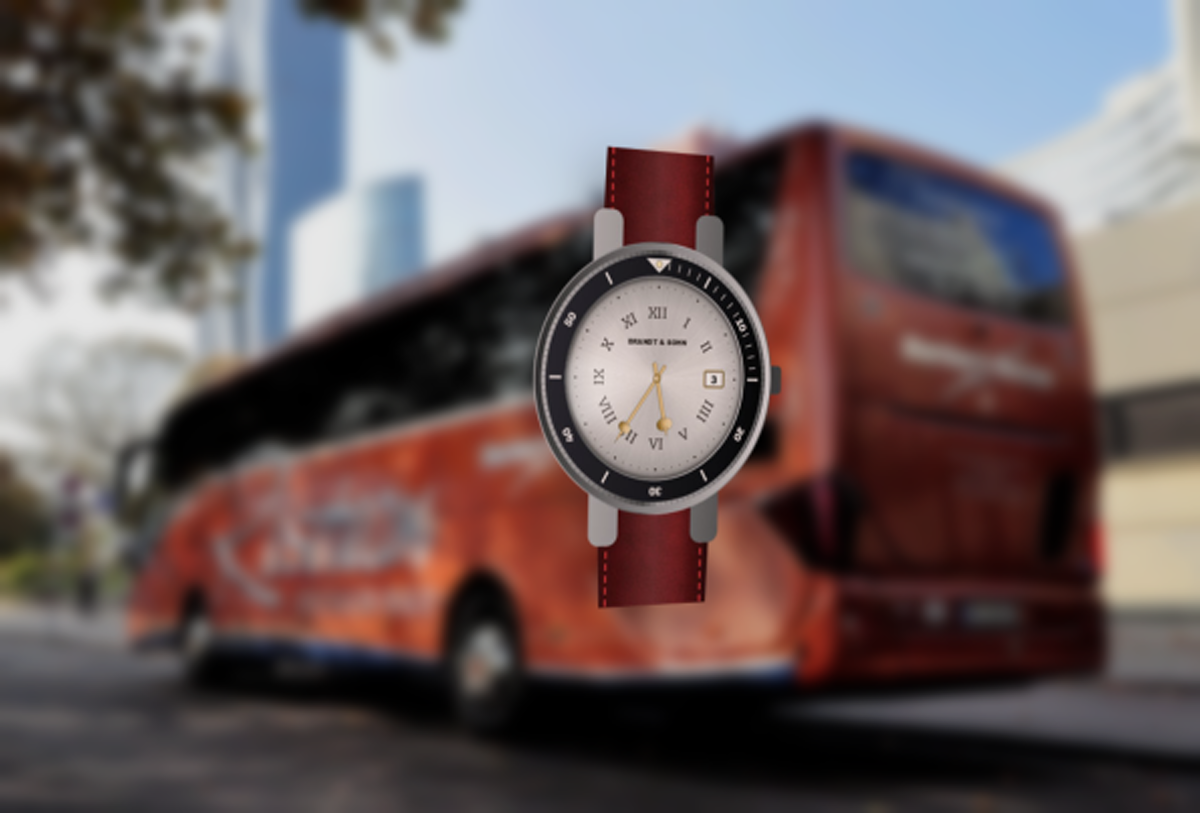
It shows {"hour": 5, "minute": 36}
